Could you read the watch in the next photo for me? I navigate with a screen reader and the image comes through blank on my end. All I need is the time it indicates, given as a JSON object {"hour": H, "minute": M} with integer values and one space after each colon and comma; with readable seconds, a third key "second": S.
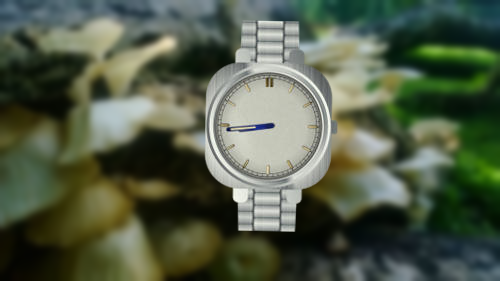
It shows {"hour": 8, "minute": 44}
